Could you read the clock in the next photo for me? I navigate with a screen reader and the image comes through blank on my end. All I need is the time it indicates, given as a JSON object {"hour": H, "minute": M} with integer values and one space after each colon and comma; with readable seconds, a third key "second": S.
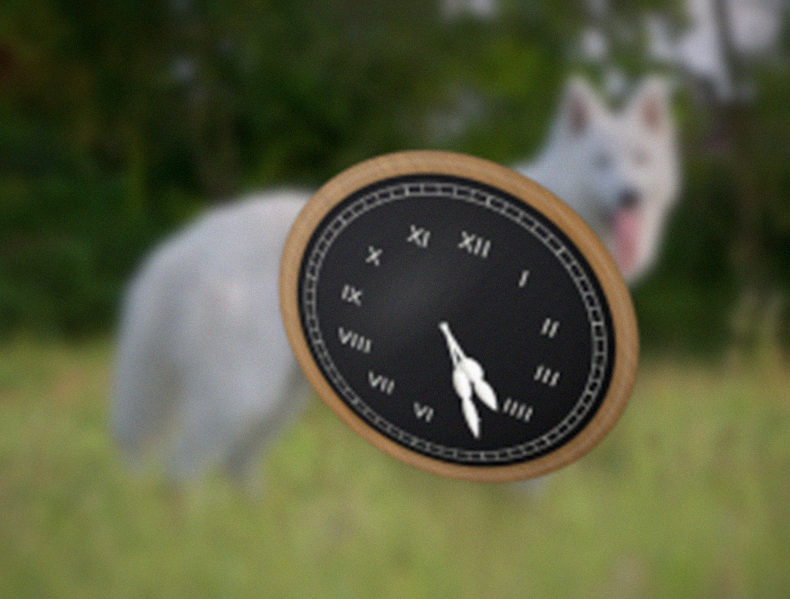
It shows {"hour": 4, "minute": 25}
